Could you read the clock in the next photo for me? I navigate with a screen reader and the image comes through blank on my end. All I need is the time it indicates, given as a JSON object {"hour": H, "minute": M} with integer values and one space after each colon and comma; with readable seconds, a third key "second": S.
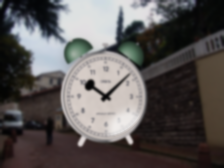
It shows {"hour": 10, "minute": 8}
